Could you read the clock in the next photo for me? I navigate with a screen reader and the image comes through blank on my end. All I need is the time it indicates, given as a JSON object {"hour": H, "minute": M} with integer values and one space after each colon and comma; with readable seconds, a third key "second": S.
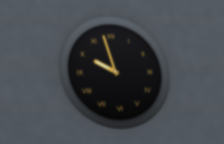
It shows {"hour": 9, "minute": 58}
